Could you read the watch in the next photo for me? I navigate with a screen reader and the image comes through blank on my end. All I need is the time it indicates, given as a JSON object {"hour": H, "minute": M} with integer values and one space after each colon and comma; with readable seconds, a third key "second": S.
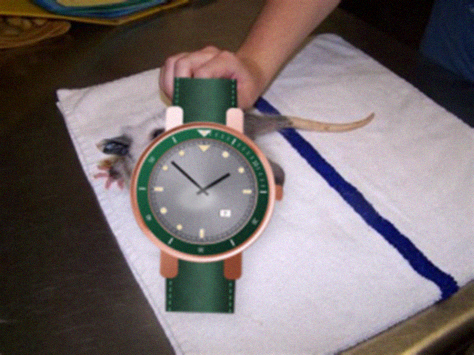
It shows {"hour": 1, "minute": 52}
